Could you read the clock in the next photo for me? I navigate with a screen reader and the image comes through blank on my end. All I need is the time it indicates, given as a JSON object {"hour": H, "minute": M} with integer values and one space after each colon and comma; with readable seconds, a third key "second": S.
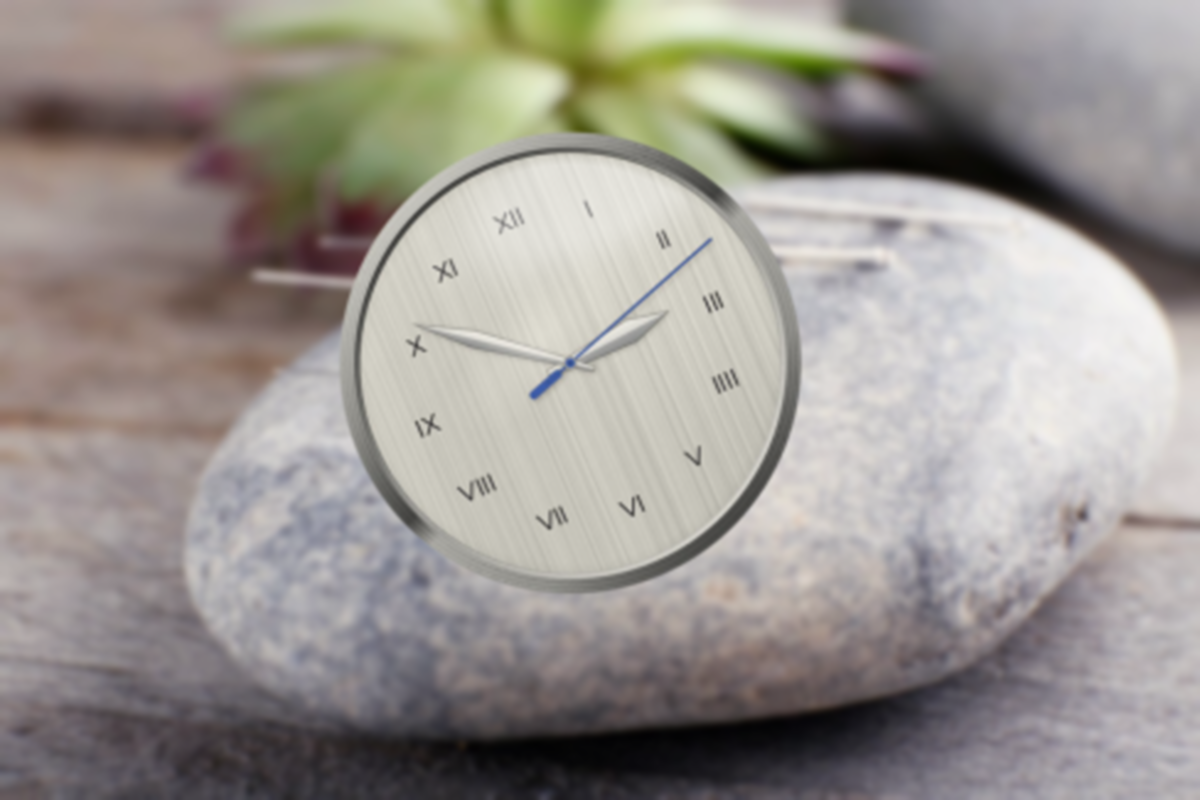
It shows {"hour": 2, "minute": 51, "second": 12}
